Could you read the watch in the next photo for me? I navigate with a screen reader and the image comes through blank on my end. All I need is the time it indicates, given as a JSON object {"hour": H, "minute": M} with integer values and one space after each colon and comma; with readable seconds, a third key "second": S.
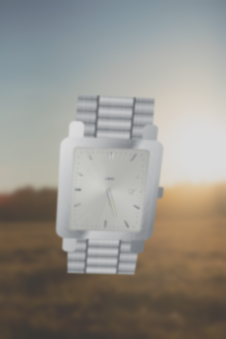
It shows {"hour": 5, "minute": 27}
